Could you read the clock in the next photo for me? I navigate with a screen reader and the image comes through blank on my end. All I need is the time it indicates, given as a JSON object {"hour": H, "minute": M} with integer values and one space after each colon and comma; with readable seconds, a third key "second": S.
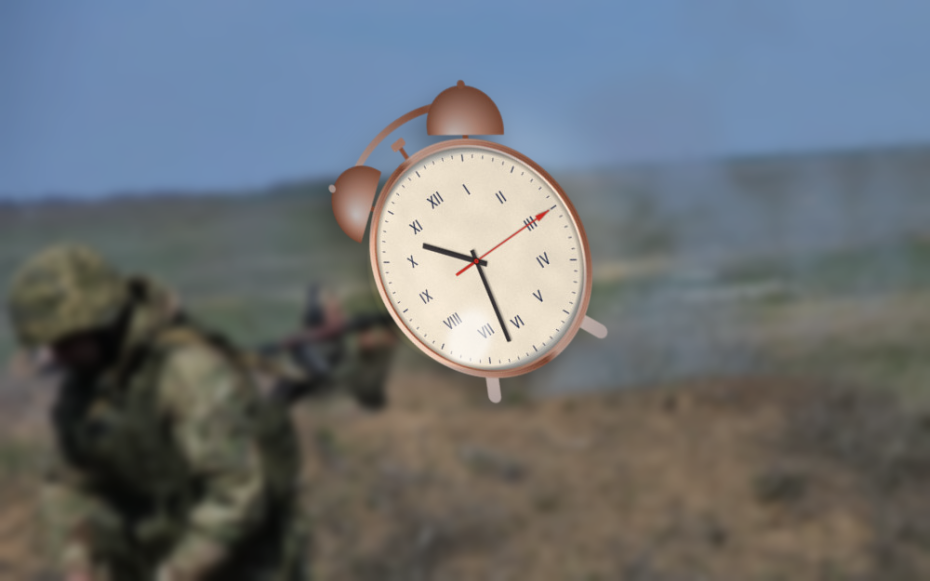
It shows {"hour": 10, "minute": 32, "second": 15}
